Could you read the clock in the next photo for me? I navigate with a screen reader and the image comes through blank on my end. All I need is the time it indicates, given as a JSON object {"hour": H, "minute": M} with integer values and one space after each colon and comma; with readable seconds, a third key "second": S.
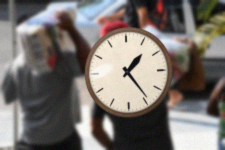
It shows {"hour": 1, "minute": 24}
